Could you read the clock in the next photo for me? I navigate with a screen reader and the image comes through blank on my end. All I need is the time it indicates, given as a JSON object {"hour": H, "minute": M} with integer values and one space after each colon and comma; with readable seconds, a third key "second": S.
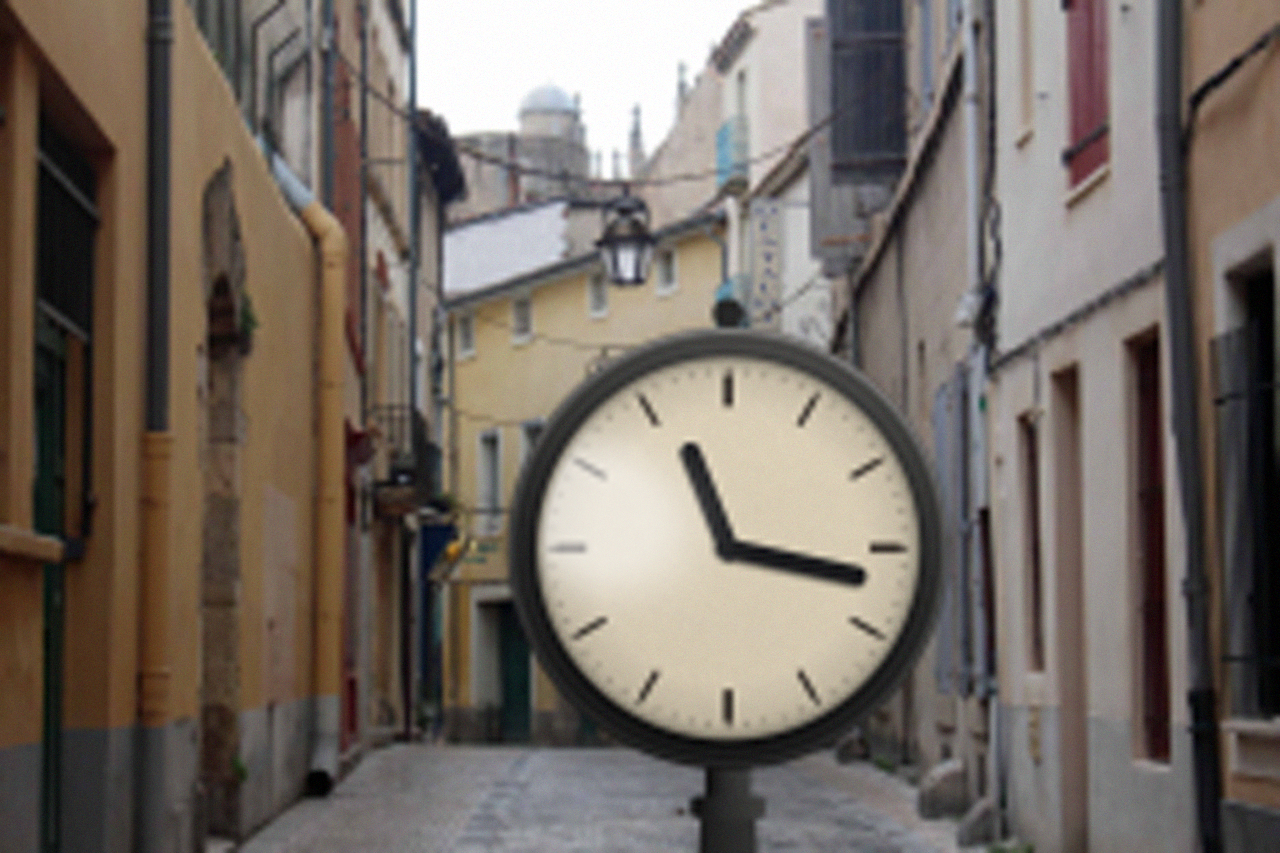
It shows {"hour": 11, "minute": 17}
